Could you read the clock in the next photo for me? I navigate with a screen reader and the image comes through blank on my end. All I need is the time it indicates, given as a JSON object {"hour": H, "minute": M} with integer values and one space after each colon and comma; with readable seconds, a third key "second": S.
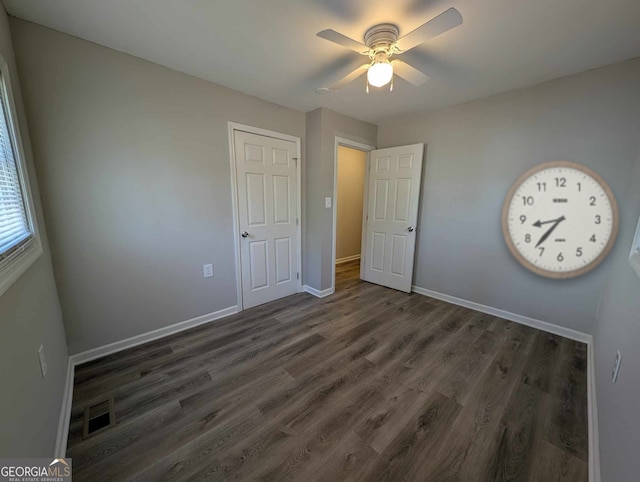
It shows {"hour": 8, "minute": 37}
